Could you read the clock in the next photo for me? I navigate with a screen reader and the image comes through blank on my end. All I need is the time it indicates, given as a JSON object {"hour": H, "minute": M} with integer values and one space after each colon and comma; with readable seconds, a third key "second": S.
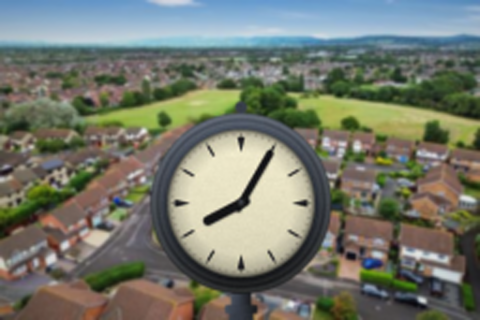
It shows {"hour": 8, "minute": 5}
